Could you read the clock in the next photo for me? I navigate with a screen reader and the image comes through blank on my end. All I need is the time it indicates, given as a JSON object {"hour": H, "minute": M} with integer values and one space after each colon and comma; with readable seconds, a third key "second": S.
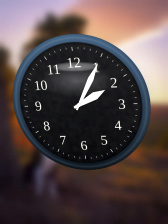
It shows {"hour": 2, "minute": 5}
